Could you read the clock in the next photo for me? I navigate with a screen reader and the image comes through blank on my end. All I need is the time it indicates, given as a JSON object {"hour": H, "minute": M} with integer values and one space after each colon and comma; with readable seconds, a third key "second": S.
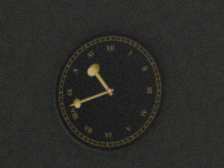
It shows {"hour": 10, "minute": 42}
